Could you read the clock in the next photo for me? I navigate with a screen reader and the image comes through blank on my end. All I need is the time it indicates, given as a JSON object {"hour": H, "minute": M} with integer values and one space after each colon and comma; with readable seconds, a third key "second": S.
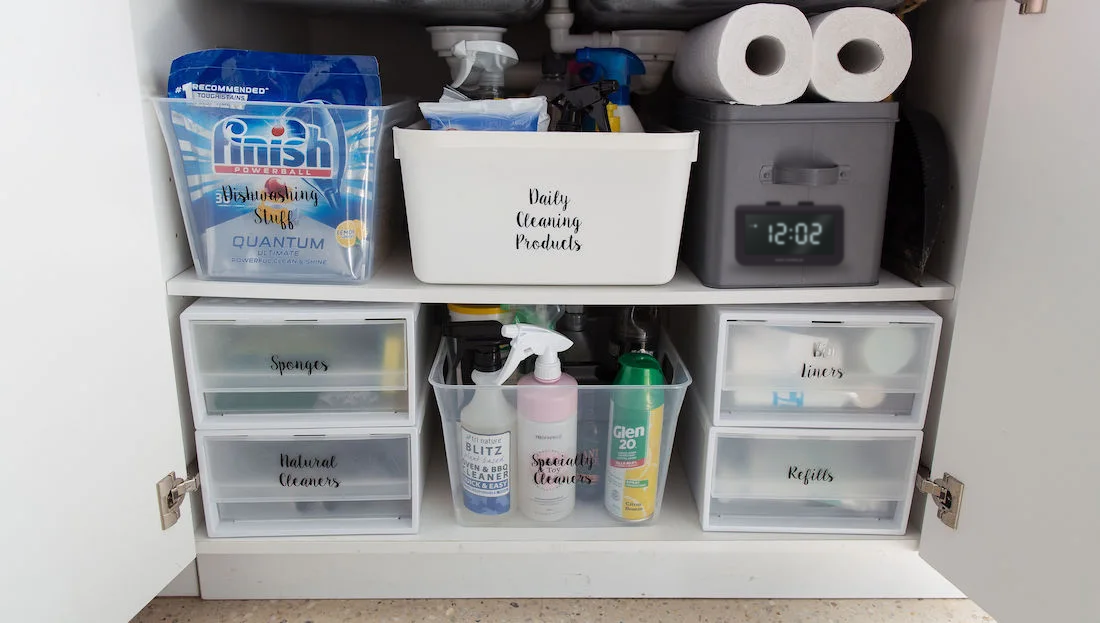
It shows {"hour": 12, "minute": 2}
